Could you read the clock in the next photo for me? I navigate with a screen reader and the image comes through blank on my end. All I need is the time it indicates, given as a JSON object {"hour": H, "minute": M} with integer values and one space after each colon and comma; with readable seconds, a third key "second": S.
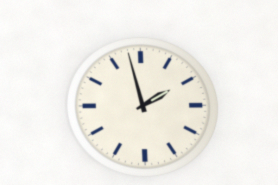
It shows {"hour": 1, "minute": 58}
